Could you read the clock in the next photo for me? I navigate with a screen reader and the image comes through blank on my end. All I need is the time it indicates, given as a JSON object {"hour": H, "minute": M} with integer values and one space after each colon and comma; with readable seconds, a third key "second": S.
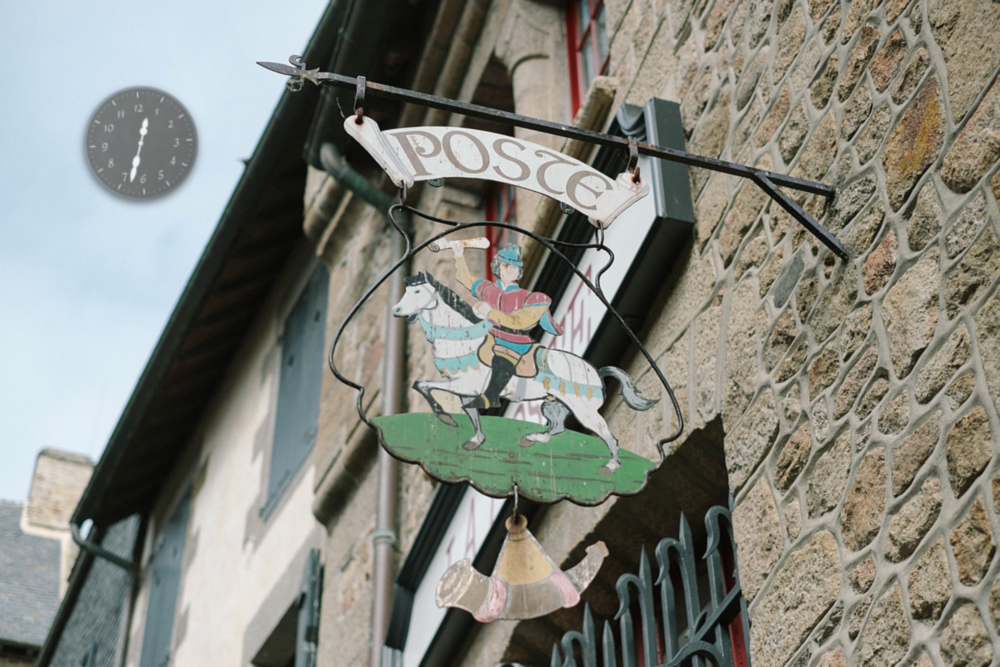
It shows {"hour": 12, "minute": 33}
